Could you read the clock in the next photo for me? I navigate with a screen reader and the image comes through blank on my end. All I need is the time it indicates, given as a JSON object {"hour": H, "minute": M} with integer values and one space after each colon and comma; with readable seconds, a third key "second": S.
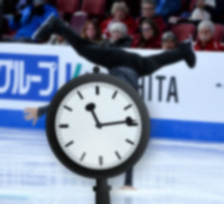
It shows {"hour": 11, "minute": 14}
